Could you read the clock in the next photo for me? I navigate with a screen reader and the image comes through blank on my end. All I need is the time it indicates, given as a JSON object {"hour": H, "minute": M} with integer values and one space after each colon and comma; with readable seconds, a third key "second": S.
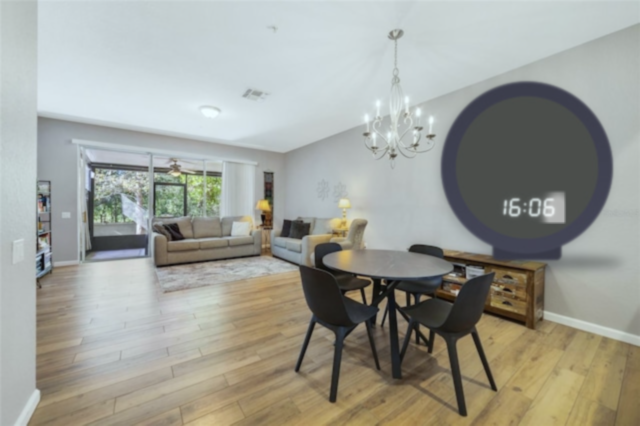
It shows {"hour": 16, "minute": 6}
